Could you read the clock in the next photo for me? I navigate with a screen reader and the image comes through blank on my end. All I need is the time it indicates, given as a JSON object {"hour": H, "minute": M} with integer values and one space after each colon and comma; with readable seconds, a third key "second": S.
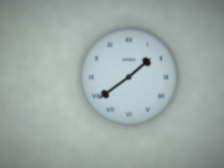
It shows {"hour": 1, "minute": 39}
